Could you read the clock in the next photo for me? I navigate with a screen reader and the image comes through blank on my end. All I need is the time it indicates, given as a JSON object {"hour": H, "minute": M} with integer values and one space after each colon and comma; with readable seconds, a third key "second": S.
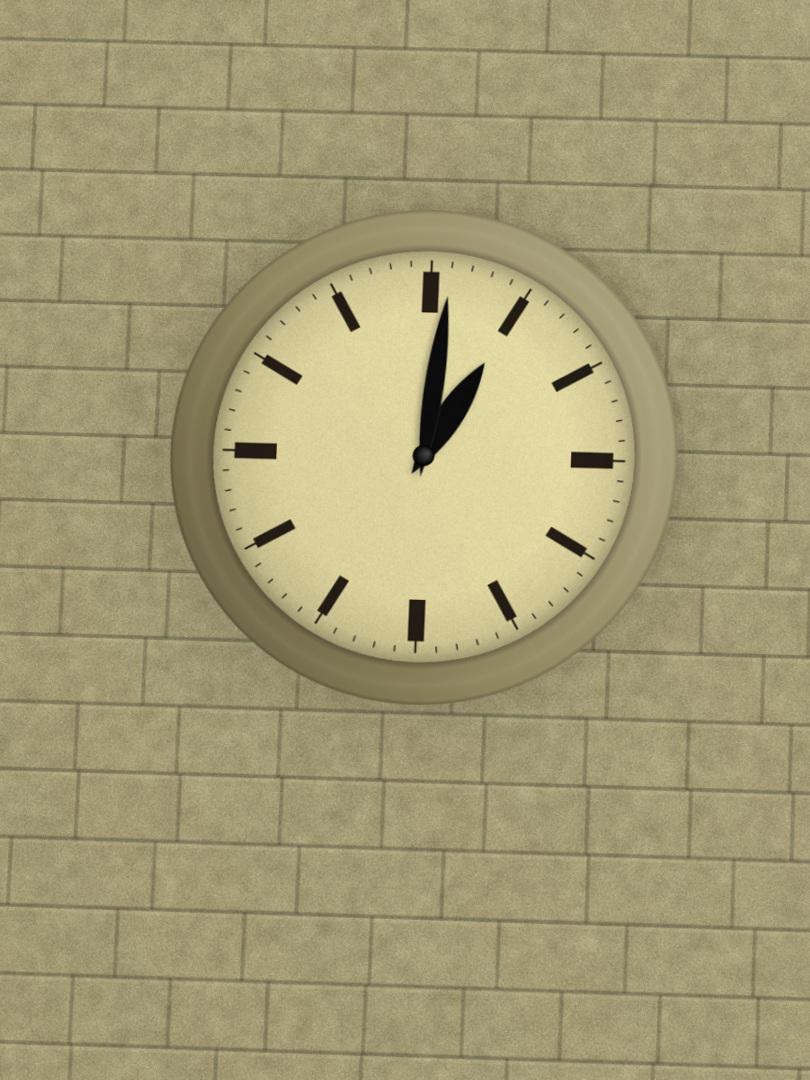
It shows {"hour": 1, "minute": 1}
